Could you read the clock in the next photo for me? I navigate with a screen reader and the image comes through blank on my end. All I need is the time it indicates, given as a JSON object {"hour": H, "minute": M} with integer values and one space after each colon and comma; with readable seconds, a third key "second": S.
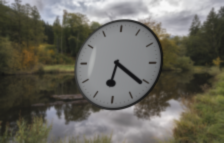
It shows {"hour": 6, "minute": 21}
